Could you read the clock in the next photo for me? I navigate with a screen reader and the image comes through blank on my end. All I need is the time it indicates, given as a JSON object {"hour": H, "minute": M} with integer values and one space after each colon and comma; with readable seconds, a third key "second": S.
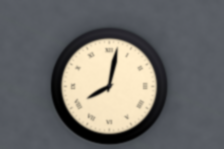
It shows {"hour": 8, "minute": 2}
